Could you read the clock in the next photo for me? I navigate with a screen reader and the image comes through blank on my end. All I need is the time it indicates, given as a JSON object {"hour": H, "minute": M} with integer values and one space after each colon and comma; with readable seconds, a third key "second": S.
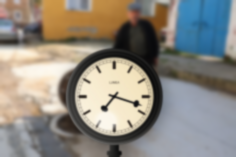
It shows {"hour": 7, "minute": 18}
